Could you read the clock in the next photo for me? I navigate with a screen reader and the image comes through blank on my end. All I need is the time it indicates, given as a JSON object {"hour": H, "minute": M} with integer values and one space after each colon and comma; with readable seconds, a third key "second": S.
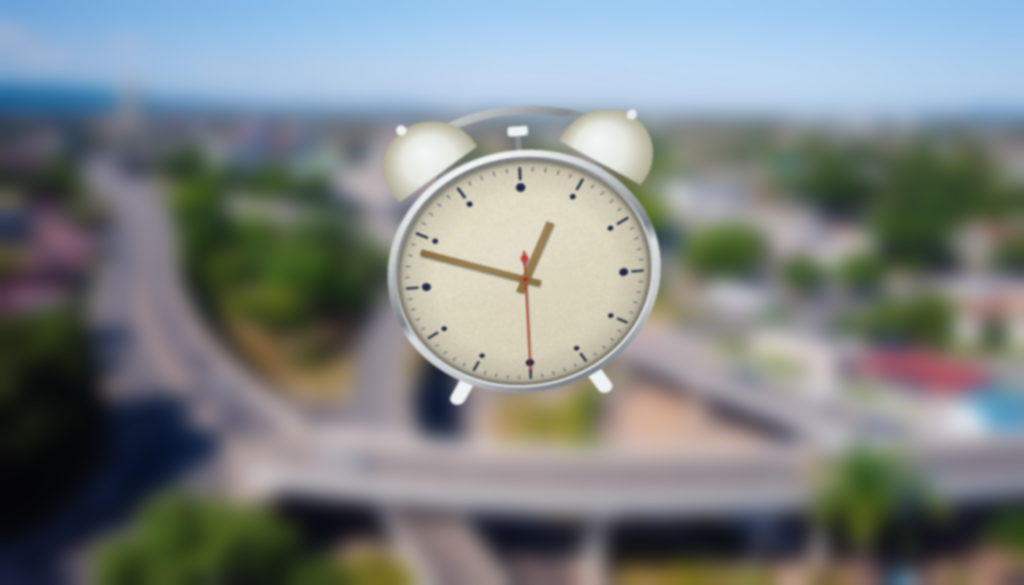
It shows {"hour": 12, "minute": 48, "second": 30}
